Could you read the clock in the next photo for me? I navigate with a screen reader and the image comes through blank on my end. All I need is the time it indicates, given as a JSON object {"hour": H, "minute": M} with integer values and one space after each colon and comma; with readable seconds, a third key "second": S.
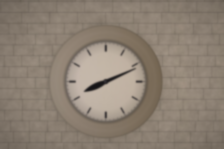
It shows {"hour": 8, "minute": 11}
